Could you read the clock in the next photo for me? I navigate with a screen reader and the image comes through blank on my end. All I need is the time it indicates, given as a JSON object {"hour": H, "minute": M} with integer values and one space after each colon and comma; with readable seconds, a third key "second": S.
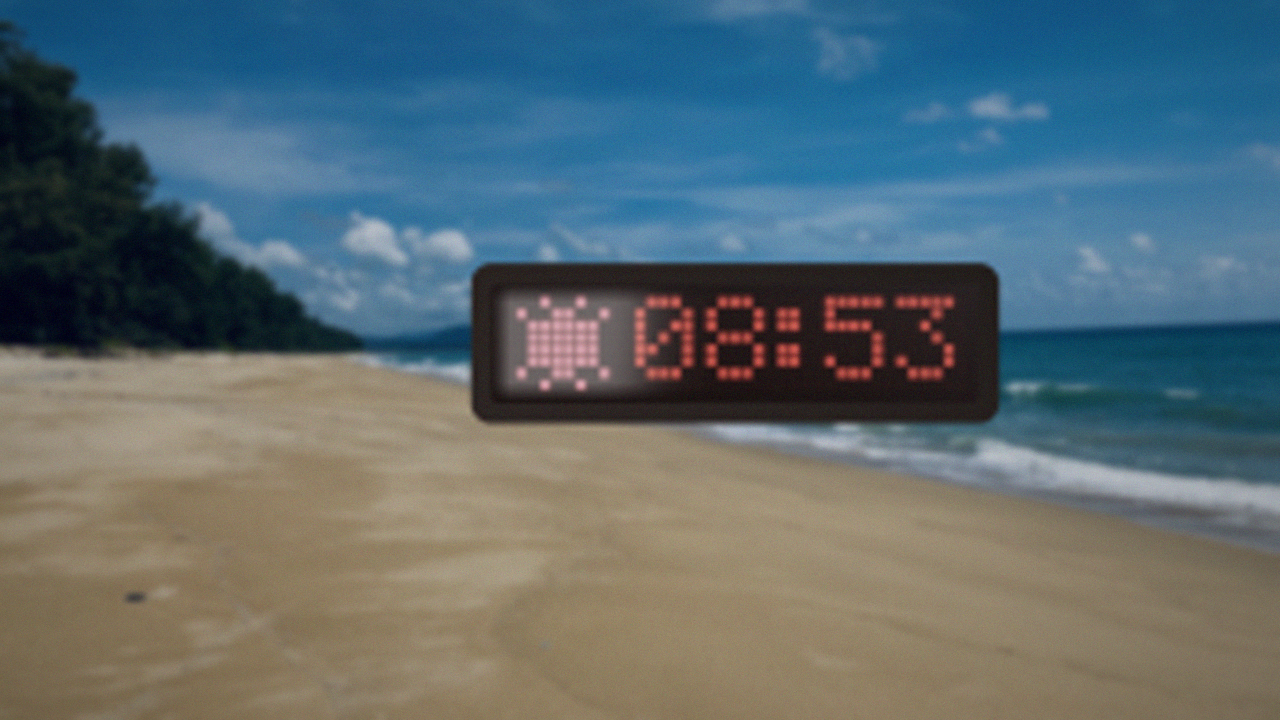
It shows {"hour": 8, "minute": 53}
